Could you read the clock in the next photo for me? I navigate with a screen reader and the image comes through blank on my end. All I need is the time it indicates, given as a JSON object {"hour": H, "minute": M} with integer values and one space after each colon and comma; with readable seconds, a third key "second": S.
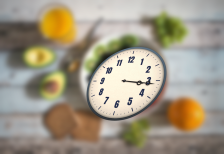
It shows {"hour": 3, "minute": 16}
